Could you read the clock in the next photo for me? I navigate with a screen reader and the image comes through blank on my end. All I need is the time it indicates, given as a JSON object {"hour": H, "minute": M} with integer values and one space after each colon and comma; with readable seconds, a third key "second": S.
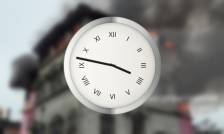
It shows {"hour": 3, "minute": 47}
